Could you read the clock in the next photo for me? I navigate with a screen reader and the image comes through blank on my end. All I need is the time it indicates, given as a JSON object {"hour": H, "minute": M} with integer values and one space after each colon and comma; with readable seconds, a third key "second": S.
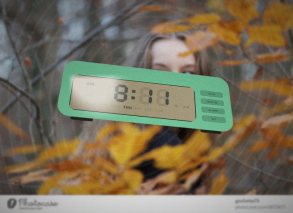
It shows {"hour": 8, "minute": 11}
